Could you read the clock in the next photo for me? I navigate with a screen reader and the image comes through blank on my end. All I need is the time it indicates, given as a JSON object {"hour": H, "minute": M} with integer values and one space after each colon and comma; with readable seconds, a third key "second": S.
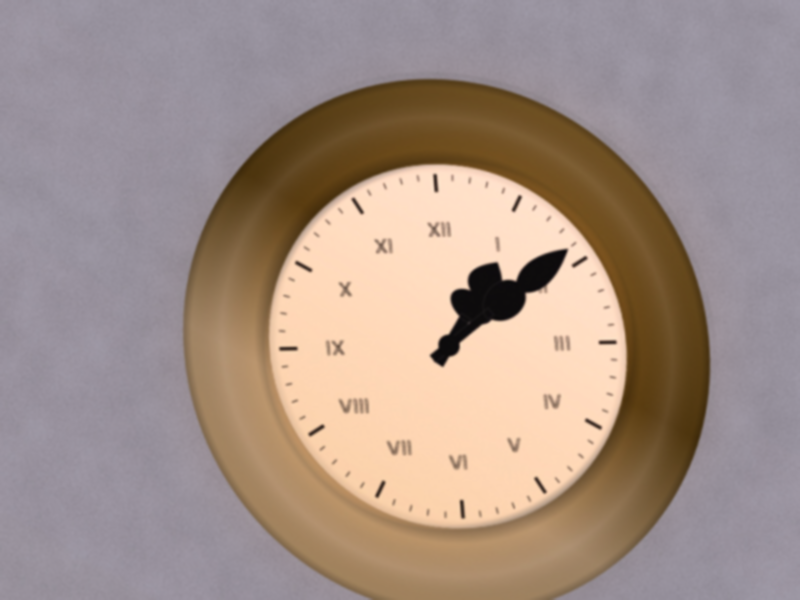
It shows {"hour": 1, "minute": 9}
